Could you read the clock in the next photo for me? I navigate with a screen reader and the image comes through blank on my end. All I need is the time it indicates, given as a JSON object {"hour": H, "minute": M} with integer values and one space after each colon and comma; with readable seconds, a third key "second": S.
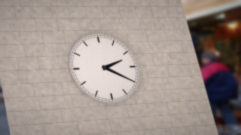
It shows {"hour": 2, "minute": 20}
